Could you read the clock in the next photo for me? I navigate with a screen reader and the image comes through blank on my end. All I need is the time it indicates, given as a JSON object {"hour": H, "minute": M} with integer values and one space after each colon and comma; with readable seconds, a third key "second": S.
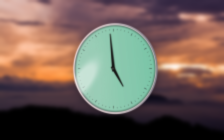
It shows {"hour": 4, "minute": 59}
